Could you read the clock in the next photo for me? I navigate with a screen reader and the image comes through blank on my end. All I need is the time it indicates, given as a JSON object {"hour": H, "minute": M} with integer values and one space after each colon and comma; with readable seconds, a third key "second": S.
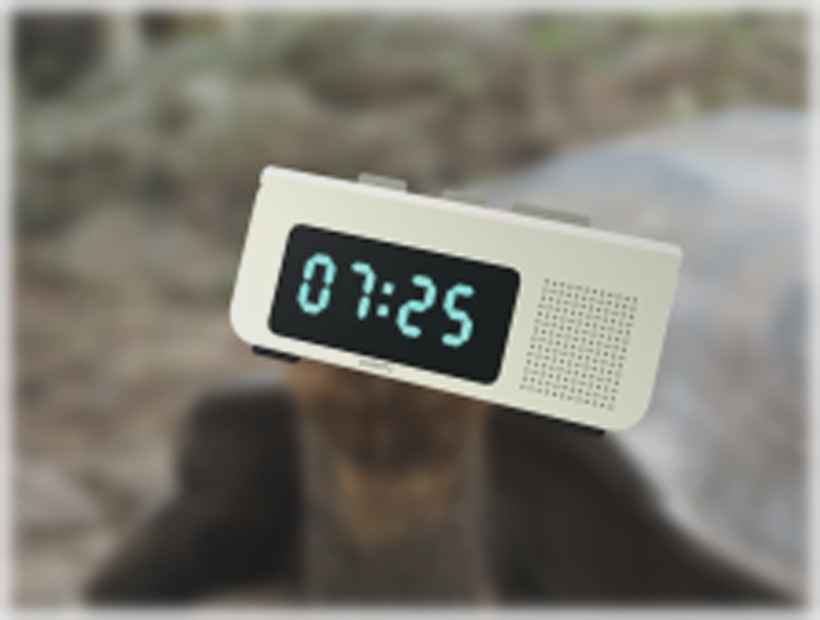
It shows {"hour": 7, "minute": 25}
